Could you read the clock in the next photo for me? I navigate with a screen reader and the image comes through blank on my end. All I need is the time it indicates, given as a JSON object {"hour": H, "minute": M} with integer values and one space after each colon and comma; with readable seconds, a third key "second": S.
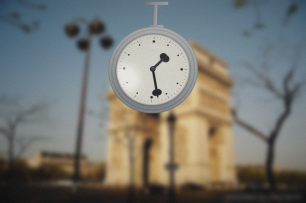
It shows {"hour": 1, "minute": 28}
